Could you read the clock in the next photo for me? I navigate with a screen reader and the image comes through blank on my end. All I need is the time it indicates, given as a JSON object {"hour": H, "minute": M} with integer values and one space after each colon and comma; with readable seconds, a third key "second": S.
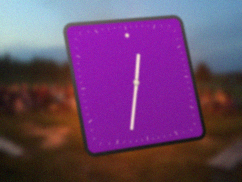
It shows {"hour": 12, "minute": 33}
